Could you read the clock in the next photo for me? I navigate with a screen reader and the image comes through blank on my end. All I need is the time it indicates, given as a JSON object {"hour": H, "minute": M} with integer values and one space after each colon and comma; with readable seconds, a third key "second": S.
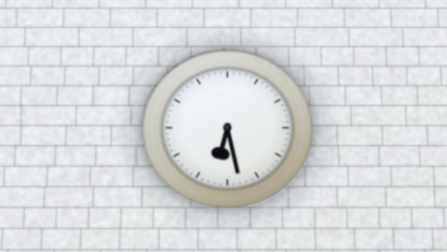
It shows {"hour": 6, "minute": 28}
